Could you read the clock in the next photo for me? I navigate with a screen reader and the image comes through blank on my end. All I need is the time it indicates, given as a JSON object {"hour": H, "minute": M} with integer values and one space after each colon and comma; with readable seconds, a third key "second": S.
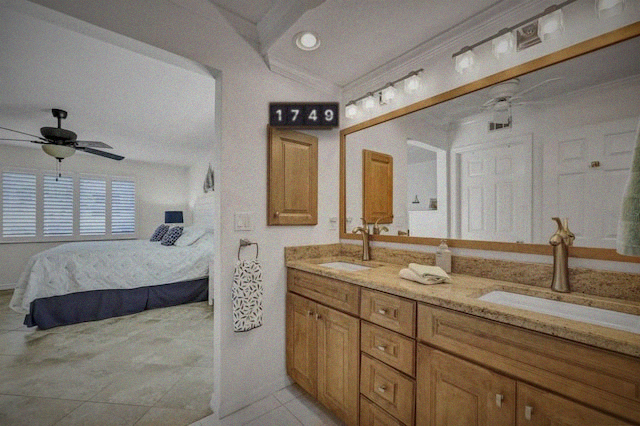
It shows {"hour": 17, "minute": 49}
